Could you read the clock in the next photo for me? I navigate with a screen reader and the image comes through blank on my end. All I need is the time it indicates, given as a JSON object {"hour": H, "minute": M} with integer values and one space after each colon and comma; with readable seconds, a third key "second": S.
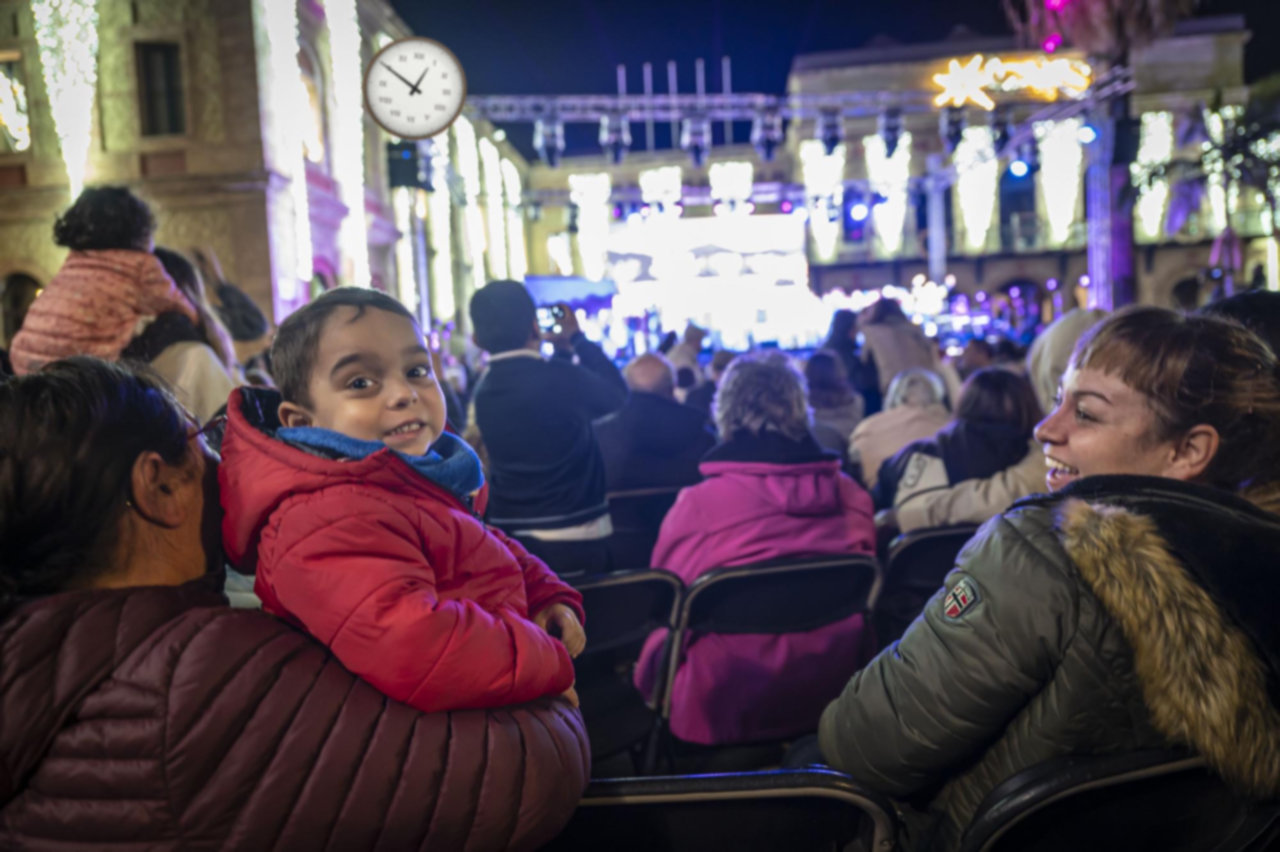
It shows {"hour": 12, "minute": 50}
